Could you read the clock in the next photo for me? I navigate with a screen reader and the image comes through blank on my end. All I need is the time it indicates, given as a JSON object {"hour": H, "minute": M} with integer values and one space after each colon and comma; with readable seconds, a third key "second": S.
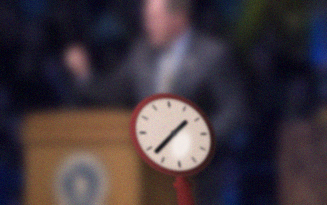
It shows {"hour": 1, "minute": 38}
